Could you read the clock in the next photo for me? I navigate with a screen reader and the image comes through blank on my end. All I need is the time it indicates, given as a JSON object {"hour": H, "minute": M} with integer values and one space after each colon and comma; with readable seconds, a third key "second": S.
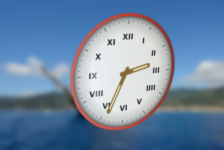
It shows {"hour": 2, "minute": 34}
